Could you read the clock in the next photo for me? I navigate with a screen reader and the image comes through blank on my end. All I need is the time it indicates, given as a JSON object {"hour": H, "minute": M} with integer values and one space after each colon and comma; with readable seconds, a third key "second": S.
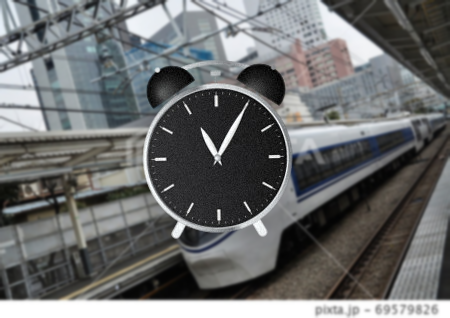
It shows {"hour": 11, "minute": 5}
